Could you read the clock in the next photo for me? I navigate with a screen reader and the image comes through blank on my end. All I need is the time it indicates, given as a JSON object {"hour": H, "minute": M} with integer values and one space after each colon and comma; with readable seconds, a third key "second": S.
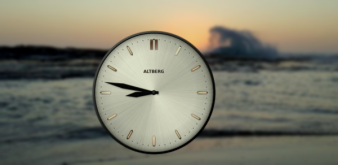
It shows {"hour": 8, "minute": 47}
